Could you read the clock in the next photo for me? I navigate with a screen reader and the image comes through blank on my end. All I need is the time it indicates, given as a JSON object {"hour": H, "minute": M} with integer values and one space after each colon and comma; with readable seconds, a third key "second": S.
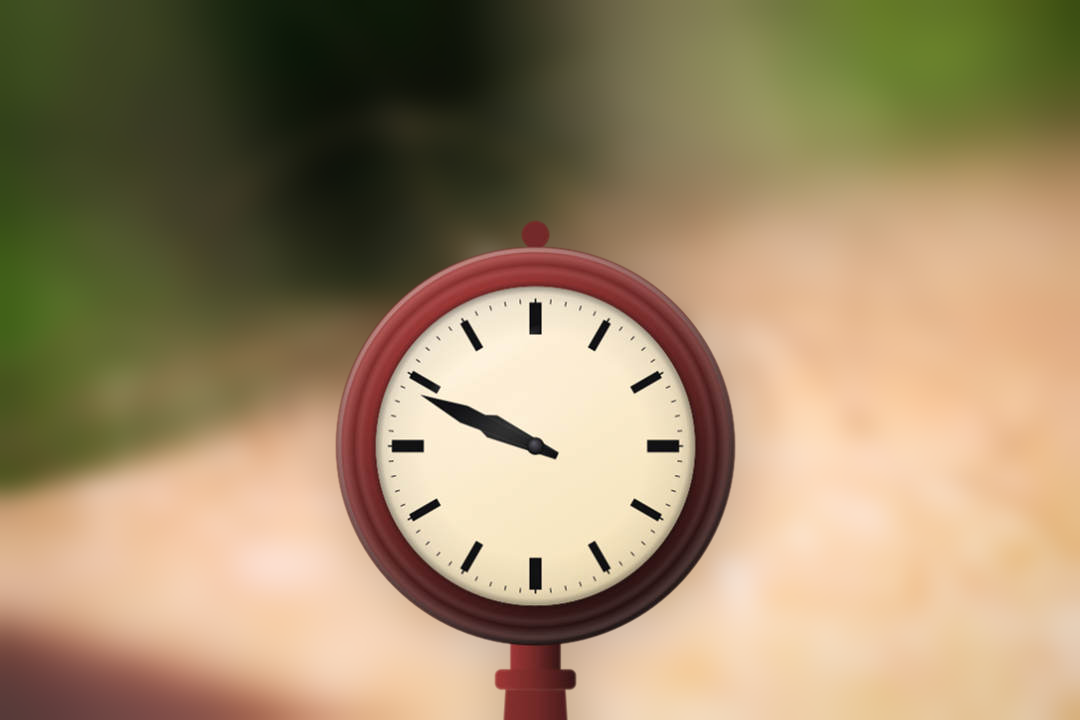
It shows {"hour": 9, "minute": 49}
